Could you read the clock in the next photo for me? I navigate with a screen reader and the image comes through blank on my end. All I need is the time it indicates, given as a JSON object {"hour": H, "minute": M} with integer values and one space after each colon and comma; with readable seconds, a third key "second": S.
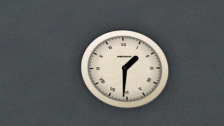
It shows {"hour": 1, "minute": 31}
